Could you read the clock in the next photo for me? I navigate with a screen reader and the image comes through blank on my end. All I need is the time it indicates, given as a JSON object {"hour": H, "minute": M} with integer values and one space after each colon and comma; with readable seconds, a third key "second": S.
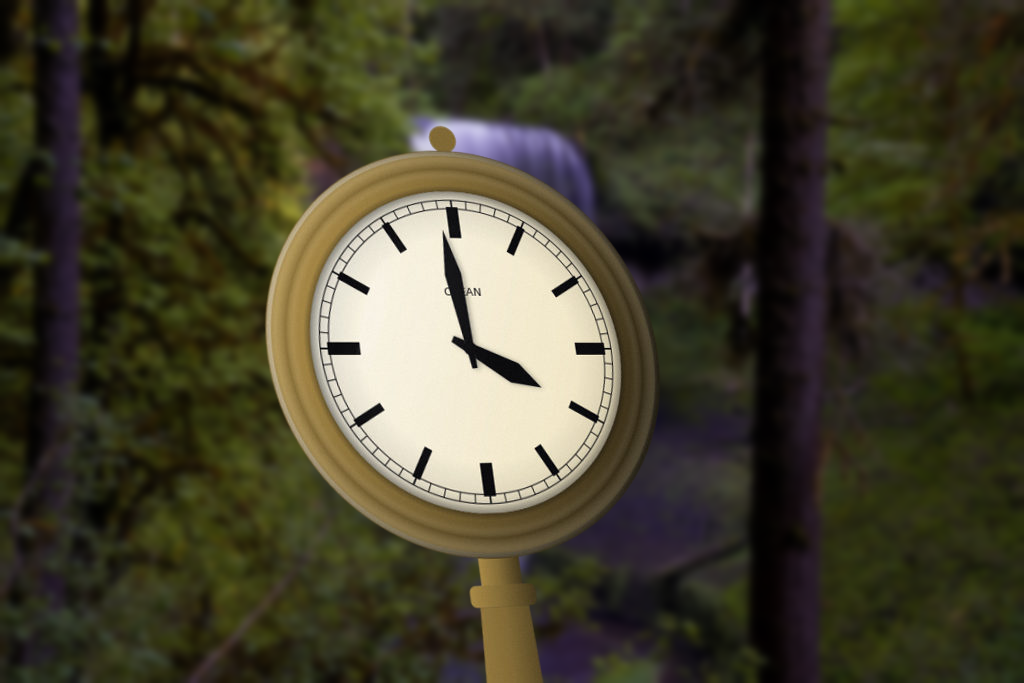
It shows {"hour": 3, "minute": 59}
